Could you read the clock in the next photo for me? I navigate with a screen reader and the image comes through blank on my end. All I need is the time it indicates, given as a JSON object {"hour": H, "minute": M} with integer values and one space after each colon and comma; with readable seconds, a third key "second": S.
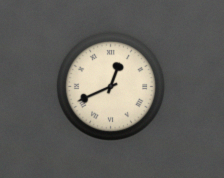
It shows {"hour": 12, "minute": 41}
